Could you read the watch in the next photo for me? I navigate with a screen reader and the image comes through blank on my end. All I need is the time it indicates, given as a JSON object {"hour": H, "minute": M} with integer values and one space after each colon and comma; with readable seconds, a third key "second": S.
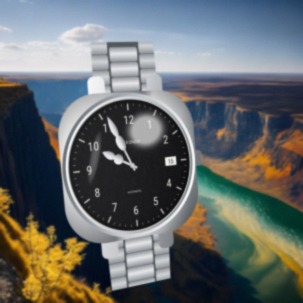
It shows {"hour": 9, "minute": 56}
